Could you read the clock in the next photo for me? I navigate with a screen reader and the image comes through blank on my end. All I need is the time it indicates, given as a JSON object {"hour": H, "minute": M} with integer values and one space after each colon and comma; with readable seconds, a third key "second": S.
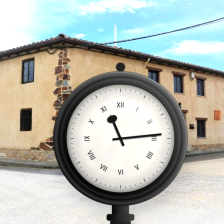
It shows {"hour": 11, "minute": 14}
